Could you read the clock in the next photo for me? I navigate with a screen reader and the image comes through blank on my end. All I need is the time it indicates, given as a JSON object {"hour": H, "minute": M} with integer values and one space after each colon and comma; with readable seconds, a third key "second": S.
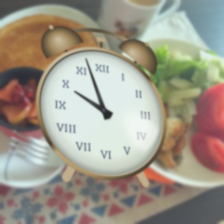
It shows {"hour": 9, "minute": 57}
